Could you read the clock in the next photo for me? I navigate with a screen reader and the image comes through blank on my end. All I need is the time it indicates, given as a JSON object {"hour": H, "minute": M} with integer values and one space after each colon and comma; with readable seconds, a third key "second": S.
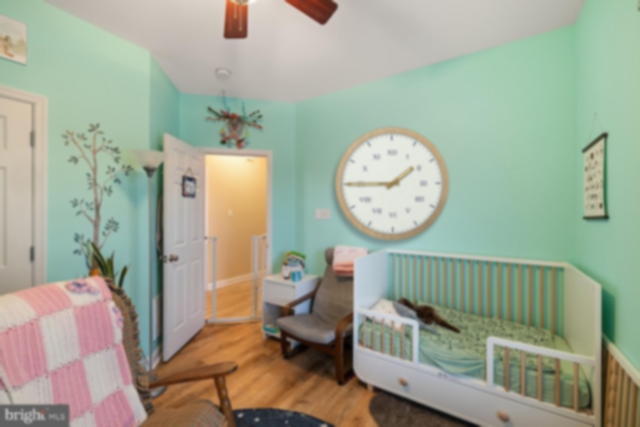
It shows {"hour": 1, "minute": 45}
